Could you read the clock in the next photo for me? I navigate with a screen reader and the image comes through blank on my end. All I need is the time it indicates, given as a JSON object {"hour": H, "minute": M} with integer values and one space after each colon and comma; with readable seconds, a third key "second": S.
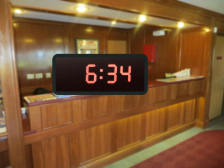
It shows {"hour": 6, "minute": 34}
